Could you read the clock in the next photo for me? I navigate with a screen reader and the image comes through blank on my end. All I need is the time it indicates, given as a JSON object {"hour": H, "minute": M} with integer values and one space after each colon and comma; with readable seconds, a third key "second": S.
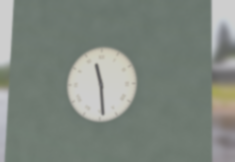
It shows {"hour": 11, "minute": 29}
